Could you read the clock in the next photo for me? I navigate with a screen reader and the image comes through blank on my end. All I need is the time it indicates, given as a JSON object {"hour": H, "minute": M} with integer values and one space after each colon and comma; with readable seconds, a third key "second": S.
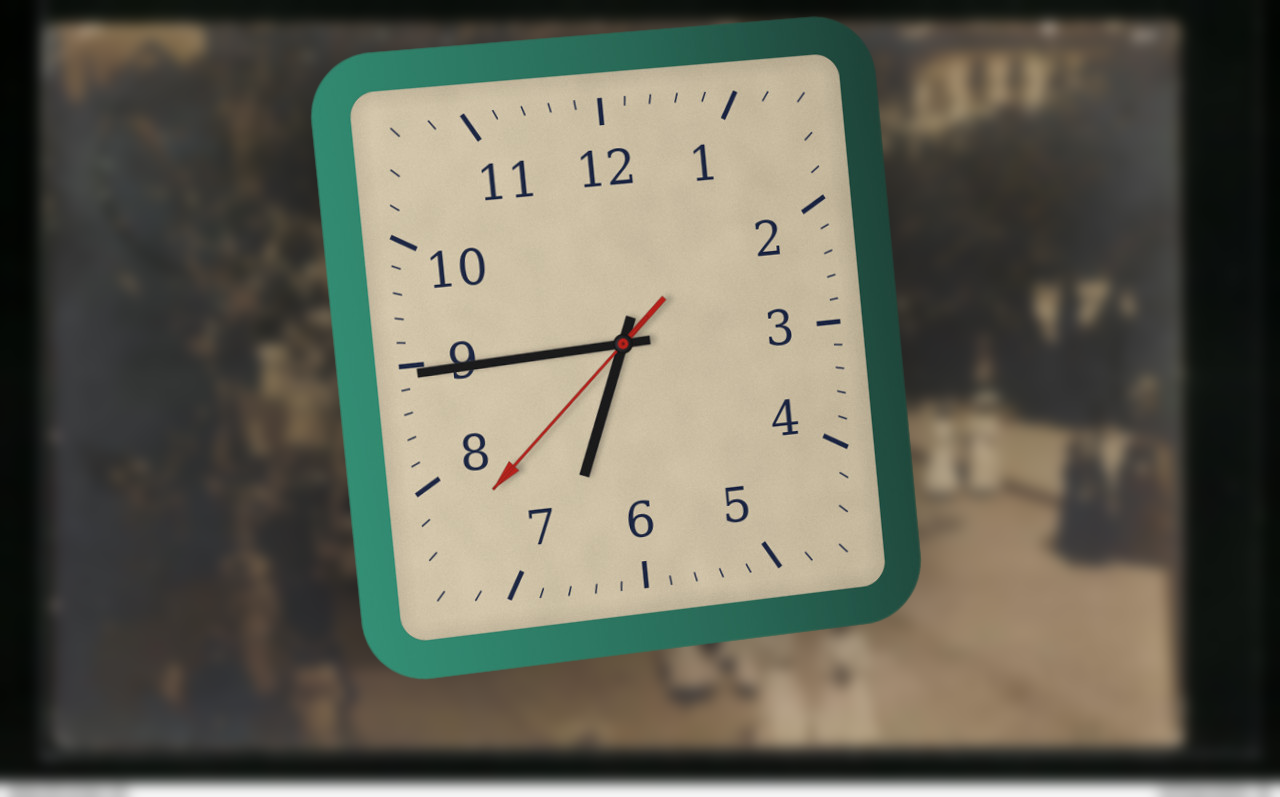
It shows {"hour": 6, "minute": 44, "second": 38}
